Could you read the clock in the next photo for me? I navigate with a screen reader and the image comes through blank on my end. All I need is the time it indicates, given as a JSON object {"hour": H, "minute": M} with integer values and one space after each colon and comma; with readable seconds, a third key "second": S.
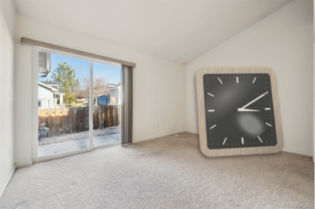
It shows {"hour": 3, "minute": 10}
